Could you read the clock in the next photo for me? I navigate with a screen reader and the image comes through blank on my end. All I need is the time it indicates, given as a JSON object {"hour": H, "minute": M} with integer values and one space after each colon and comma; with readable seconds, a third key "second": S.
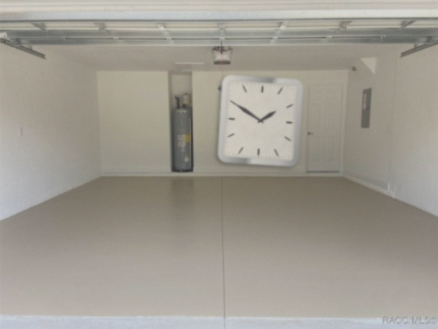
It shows {"hour": 1, "minute": 50}
